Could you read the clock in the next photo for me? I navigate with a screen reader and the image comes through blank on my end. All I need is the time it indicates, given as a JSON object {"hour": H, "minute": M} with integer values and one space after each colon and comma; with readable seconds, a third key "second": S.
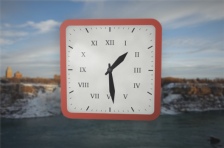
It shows {"hour": 1, "minute": 29}
